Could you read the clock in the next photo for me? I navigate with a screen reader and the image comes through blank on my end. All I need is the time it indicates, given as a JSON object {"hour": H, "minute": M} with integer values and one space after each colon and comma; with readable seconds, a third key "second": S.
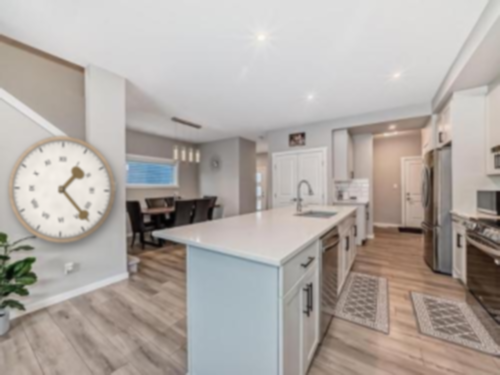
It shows {"hour": 1, "minute": 23}
